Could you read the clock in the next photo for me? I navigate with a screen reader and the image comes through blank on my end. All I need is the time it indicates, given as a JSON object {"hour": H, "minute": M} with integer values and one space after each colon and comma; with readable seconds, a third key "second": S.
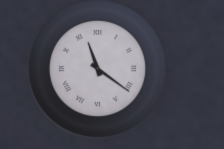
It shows {"hour": 11, "minute": 21}
